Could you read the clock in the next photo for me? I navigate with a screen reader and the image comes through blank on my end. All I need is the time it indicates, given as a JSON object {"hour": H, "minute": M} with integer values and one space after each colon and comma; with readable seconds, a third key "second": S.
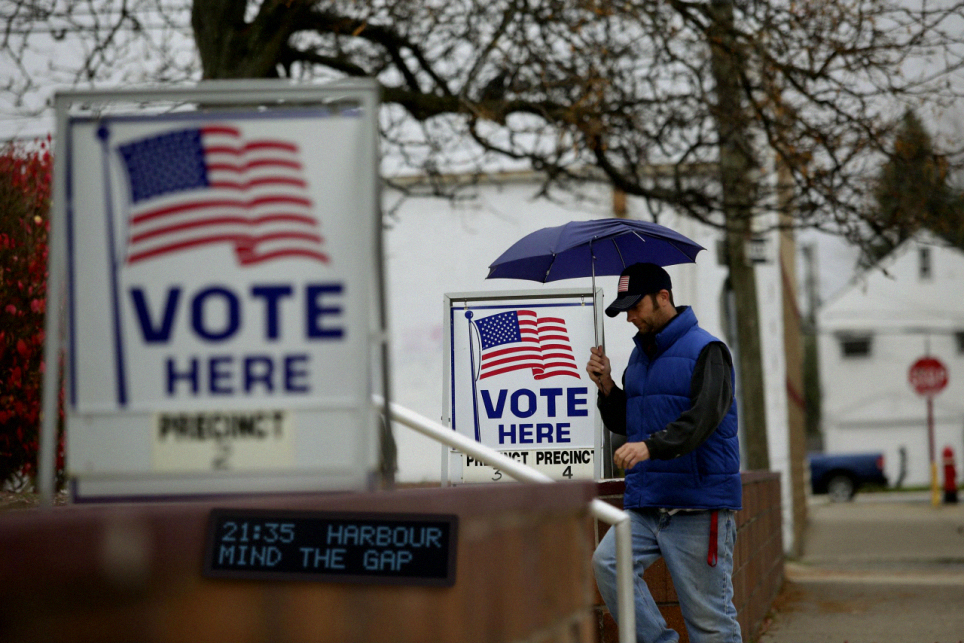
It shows {"hour": 21, "minute": 35}
